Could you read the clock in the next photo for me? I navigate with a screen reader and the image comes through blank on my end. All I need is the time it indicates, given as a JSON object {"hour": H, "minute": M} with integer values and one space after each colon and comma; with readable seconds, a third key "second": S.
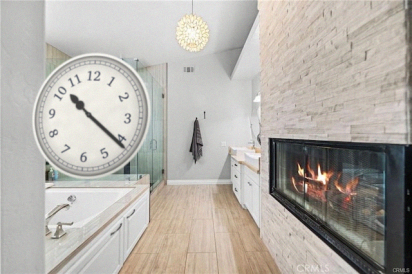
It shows {"hour": 10, "minute": 21}
